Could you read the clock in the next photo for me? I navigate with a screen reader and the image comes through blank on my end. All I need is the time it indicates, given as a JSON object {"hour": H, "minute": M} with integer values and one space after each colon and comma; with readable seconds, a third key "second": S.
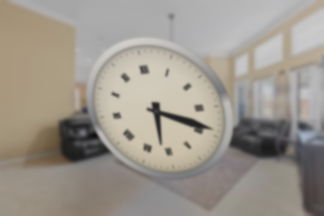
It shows {"hour": 6, "minute": 19}
